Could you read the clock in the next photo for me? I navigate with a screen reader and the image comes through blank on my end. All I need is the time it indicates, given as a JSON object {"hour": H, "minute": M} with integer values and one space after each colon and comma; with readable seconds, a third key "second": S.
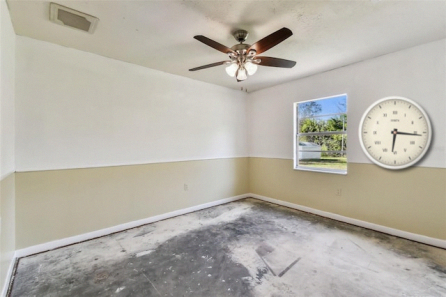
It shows {"hour": 6, "minute": 16}
